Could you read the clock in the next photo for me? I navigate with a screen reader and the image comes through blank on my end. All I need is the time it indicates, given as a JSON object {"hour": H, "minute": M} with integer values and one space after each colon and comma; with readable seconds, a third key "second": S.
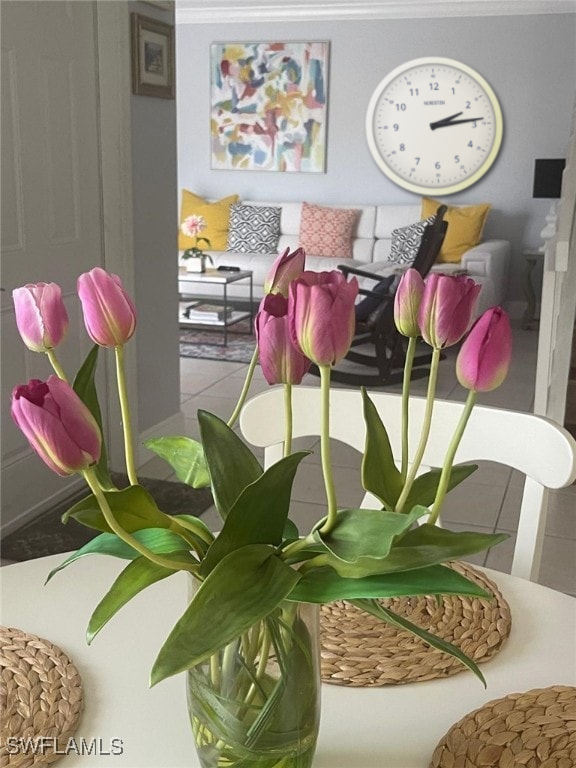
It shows {"hour": 2, "minute": 14}
